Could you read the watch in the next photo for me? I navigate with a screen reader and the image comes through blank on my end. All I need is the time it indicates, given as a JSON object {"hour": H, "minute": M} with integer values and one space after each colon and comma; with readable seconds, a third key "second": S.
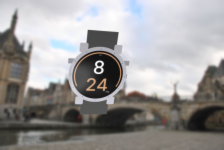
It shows {"hour": 8, "minute": 24}
